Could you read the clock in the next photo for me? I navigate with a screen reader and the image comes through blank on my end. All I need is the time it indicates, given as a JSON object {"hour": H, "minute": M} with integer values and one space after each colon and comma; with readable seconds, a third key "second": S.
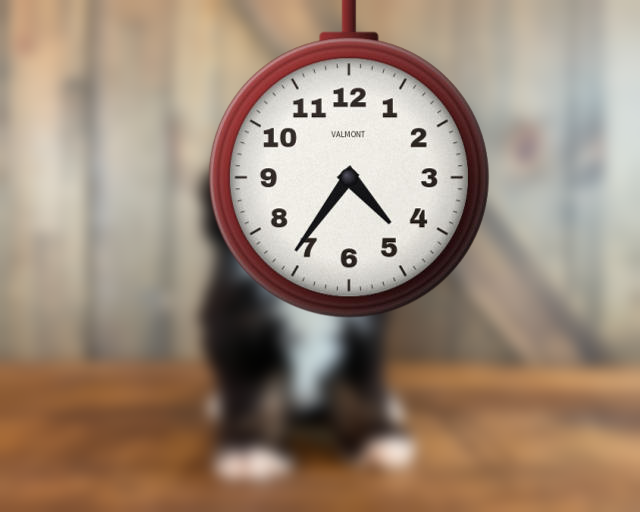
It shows {"hour": 4, "minute": 36}
